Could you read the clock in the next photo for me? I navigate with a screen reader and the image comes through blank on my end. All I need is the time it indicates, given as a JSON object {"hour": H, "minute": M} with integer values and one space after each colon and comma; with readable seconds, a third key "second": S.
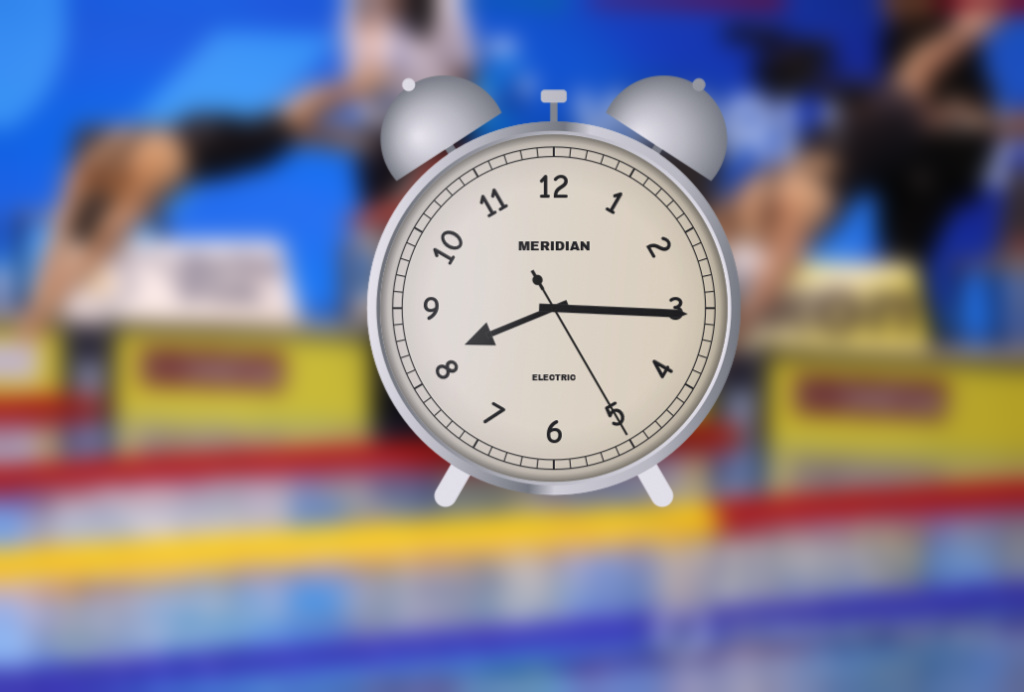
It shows {"hour": 8, "minute": 15, "second": 25}
